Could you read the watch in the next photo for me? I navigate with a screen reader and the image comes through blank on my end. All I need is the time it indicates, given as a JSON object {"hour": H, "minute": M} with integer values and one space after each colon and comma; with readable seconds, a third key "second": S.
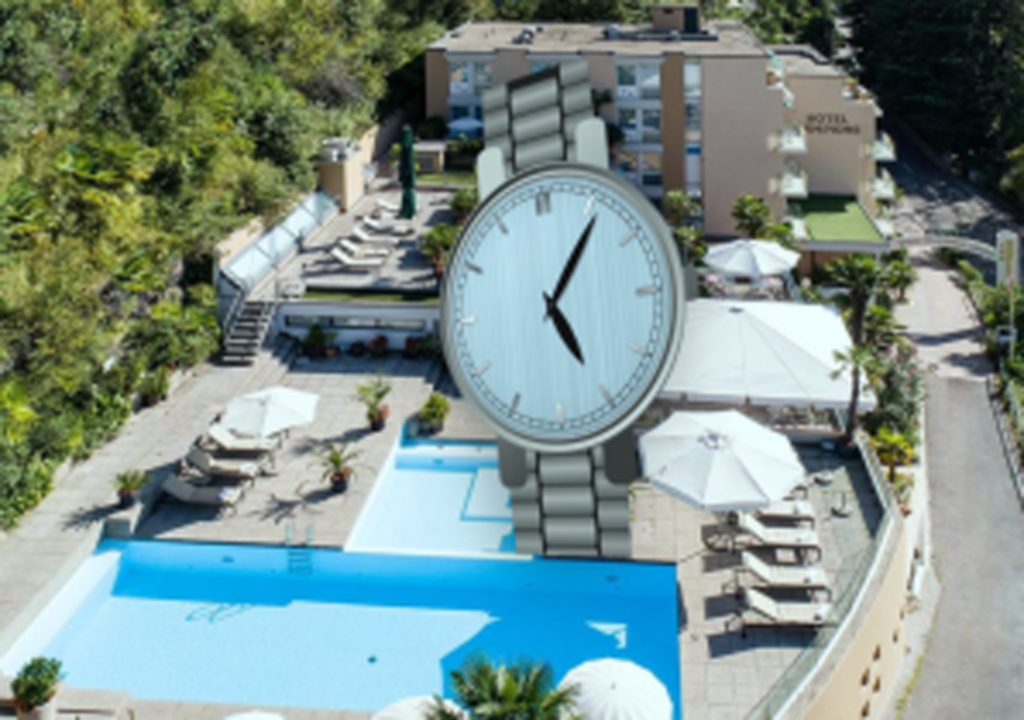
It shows {"hour": 5, "minute": 6}
